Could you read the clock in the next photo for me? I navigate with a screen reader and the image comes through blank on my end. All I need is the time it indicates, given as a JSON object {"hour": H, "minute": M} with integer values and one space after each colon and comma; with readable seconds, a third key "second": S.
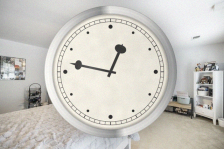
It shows {"hour": 12, "minute": 47}
